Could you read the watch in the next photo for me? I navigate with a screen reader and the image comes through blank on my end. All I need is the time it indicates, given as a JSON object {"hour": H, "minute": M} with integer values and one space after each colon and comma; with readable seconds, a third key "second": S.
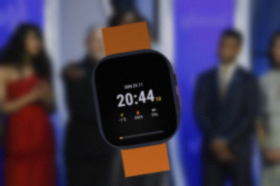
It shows {"hour": 20, "minute": 44}
